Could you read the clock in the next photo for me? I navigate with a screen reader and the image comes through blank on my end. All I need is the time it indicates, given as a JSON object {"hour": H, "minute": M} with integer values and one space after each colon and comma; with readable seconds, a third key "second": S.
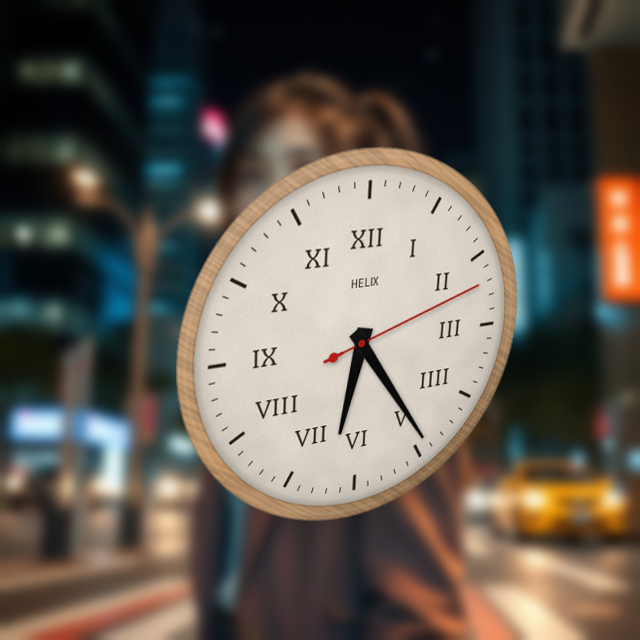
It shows {"hour": 6, "minute": 24, "second": 12}
